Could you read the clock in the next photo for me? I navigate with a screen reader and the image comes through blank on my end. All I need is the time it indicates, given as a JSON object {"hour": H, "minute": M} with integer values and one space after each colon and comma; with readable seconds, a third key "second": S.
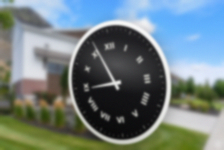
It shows {"hour": 8, "minute": 56}
